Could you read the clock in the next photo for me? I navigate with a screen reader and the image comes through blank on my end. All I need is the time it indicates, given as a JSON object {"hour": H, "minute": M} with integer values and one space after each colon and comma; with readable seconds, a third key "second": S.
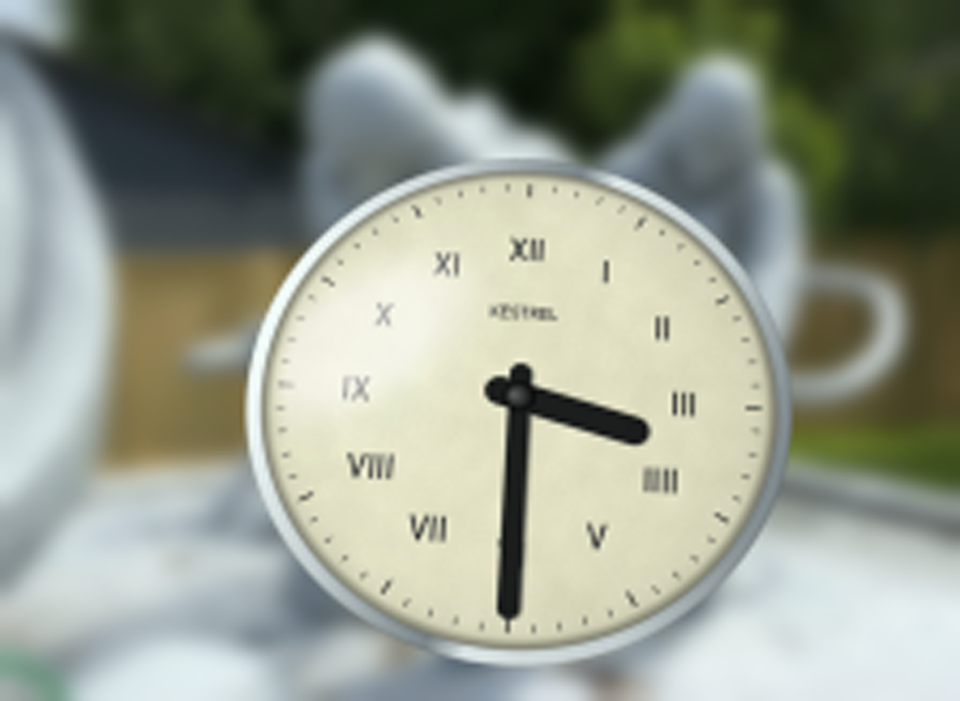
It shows {"hour": 3, "minute": 30}
